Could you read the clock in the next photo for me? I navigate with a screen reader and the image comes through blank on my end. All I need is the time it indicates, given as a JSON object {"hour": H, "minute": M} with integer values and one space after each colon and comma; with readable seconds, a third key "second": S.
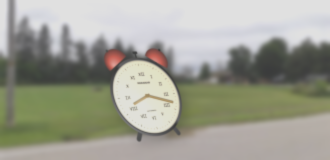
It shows {"hour": 8, "minute": 18}
